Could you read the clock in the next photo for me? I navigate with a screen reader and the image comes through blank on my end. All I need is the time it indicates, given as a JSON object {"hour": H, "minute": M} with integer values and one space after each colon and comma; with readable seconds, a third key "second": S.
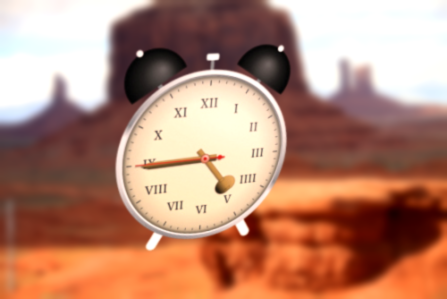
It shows {"hour": 4, "minute": 44, "second": 45}
